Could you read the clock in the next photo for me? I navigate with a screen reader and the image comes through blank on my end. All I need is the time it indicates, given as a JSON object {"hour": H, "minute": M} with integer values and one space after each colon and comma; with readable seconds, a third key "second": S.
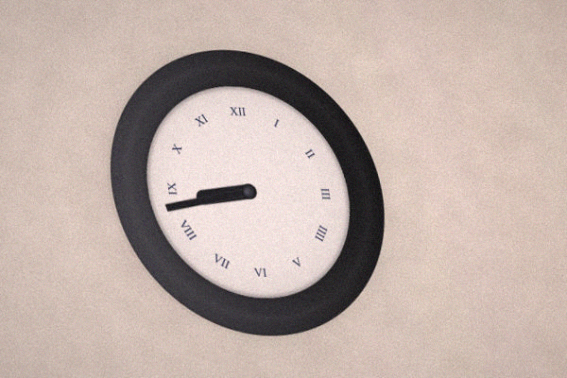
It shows {"hour": 8, "minute": 43}
